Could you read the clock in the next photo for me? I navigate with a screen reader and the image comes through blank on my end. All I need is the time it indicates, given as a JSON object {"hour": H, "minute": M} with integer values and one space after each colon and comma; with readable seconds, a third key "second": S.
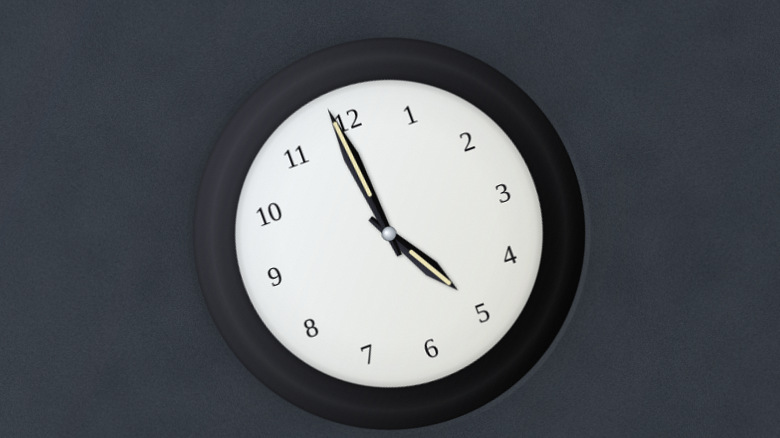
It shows {"hour": 4, "minute": 59}
